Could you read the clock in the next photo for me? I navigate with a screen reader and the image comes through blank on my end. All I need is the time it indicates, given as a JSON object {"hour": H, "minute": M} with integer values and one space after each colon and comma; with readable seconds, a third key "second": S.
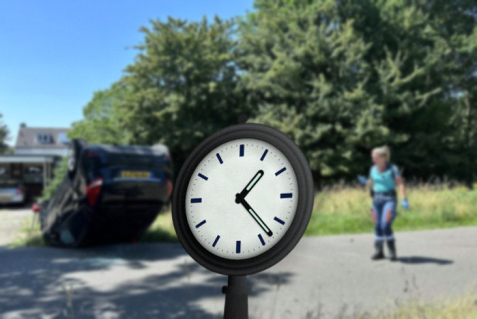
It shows {"hour": 1, "minute": 23}
